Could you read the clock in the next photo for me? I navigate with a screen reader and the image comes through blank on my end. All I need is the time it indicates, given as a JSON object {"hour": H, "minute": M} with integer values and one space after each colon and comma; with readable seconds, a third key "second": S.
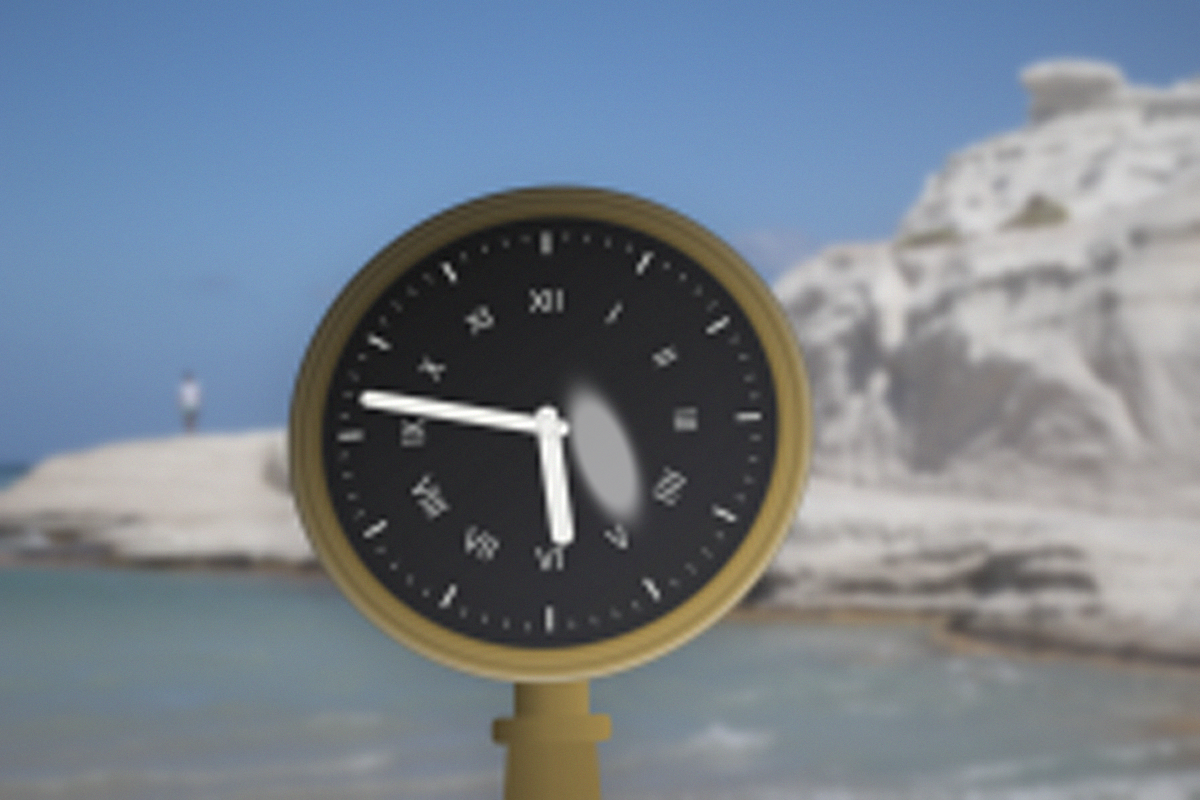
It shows {"hour": 5, "minute": 47}
